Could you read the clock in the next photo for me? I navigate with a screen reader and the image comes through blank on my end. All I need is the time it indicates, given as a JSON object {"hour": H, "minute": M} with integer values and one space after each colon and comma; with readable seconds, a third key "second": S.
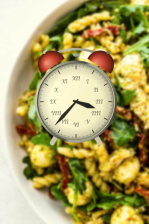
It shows {"hour": 3, "minute": 37}
